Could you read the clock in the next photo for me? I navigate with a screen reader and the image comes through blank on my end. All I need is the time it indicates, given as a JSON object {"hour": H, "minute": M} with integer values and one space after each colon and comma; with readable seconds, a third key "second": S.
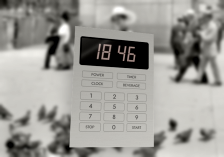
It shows {"hour": 18, "minute": 46}
